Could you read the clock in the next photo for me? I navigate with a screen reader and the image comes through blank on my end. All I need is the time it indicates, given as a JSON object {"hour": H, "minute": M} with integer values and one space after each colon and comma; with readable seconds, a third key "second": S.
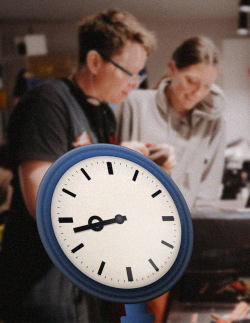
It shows {"hour": 8, "minute": 43}
